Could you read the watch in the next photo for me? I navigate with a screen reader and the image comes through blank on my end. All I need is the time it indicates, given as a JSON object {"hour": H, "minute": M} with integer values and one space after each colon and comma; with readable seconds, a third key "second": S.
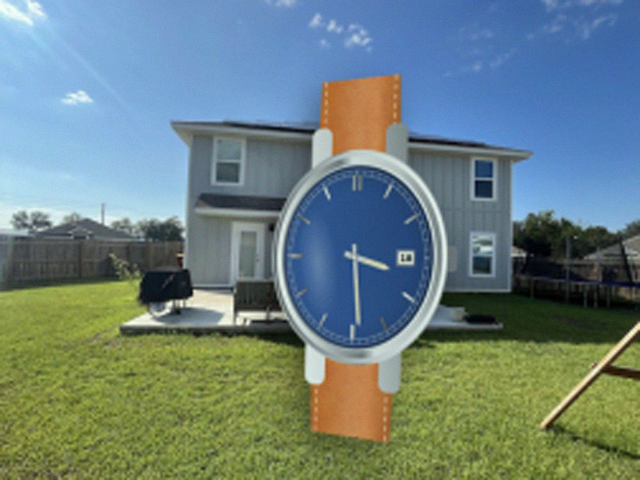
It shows {"hour": 3, "minute": 29}
